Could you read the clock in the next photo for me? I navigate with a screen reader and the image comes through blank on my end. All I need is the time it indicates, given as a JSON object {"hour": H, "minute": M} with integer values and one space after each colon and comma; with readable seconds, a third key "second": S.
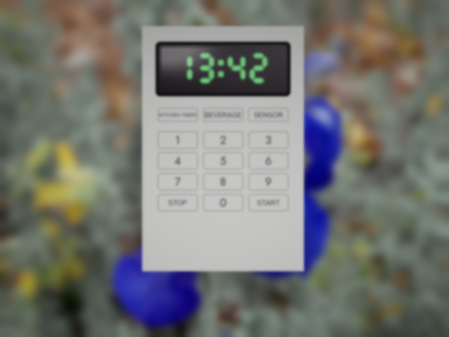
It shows {"hour": 13, "minute": 42}
